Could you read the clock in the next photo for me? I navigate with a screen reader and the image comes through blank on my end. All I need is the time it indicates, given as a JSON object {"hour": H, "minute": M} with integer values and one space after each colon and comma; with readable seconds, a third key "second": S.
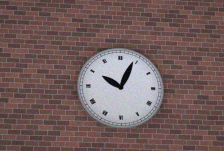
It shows {"hour": 10, "minute": 4}
